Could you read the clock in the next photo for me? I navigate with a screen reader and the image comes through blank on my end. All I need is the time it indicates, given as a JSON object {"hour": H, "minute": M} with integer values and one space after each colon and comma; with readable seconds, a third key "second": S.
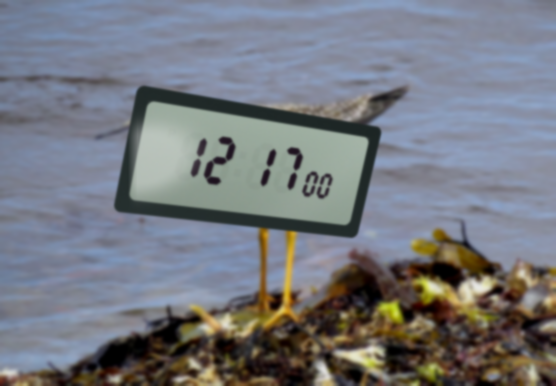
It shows {"hour": 12, "minute": 17, "second": 0}
